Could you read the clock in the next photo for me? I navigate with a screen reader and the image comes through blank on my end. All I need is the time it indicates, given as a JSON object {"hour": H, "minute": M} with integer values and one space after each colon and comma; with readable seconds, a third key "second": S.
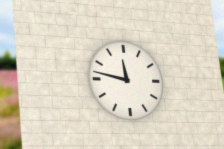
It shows {"hour": 11, "minute": 47}
